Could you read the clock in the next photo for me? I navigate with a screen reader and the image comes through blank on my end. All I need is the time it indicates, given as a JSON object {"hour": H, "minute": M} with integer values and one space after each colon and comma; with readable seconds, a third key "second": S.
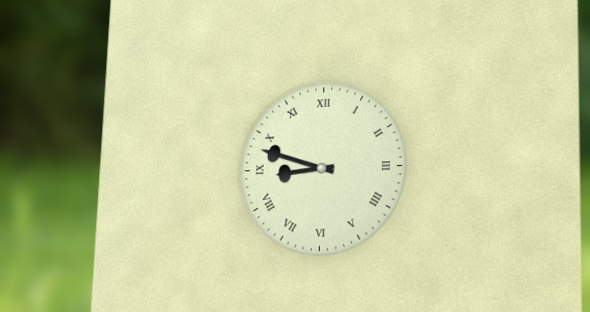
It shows {"hour": 8, "minute": 48}
